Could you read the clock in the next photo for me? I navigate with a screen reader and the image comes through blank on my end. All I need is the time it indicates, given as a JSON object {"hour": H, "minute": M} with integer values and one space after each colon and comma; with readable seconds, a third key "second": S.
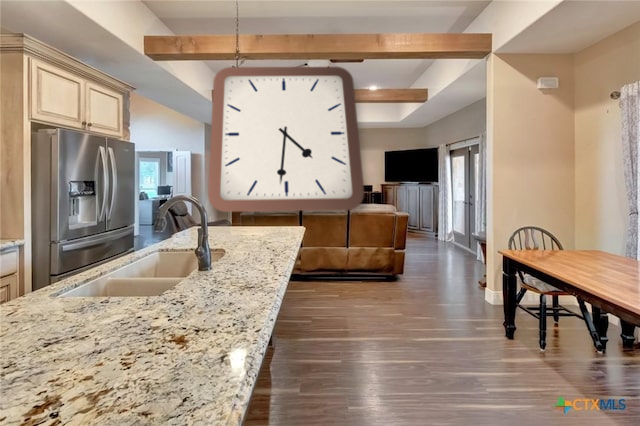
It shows {"hour": 4, "minute": 31}
